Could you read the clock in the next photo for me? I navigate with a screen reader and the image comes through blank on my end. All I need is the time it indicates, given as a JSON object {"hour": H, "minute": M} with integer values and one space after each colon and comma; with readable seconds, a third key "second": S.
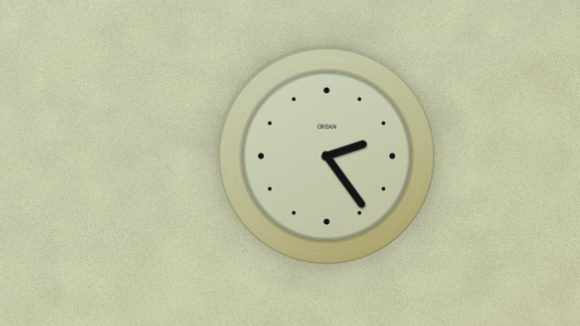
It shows {"hour": 2, "minute": 24}
